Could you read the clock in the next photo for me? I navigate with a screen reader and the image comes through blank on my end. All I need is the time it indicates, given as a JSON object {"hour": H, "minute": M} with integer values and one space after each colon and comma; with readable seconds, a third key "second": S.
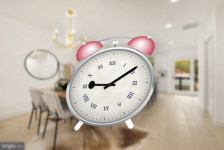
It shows {"hour": 9, "minute": 9}
